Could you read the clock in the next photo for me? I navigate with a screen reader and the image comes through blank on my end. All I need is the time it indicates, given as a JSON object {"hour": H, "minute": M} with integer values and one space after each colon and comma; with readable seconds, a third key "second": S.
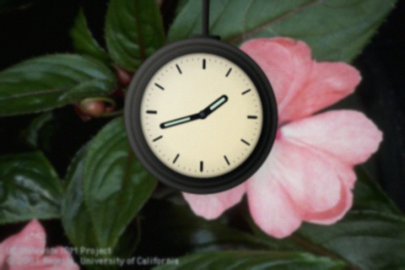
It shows {"hour": 1, "minute": 42}
